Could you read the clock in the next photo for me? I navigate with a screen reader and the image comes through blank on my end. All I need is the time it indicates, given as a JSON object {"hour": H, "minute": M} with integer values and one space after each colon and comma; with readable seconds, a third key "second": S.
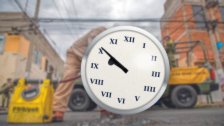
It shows {"hour": 9, "minute": 51}
